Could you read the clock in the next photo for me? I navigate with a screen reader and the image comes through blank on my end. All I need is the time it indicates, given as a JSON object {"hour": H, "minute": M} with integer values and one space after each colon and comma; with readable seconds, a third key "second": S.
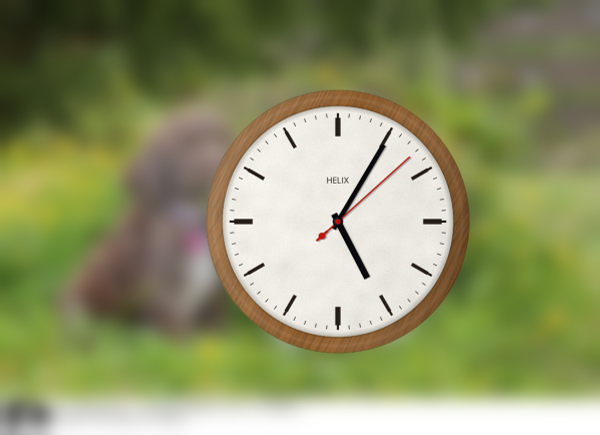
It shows {"hour": 5, "minute": 5, "second": 8}
